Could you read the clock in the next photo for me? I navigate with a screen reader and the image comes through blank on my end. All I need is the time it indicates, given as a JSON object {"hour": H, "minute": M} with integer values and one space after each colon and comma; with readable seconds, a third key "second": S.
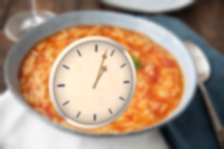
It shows {"hour": 1, "minute": 3}
